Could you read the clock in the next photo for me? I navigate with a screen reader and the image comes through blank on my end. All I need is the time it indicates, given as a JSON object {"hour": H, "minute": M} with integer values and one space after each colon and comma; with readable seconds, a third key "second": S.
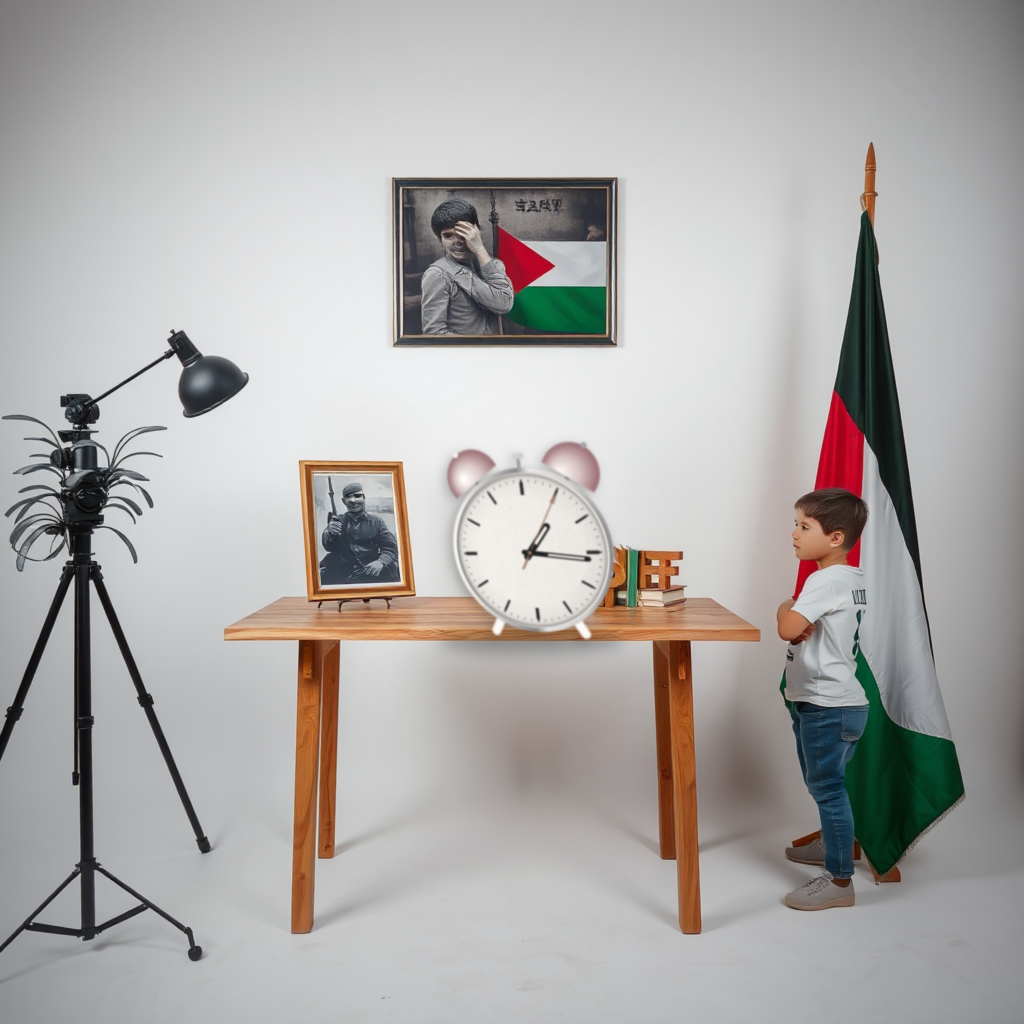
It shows {"hour": 1, "minute": 16, "second": 5}
